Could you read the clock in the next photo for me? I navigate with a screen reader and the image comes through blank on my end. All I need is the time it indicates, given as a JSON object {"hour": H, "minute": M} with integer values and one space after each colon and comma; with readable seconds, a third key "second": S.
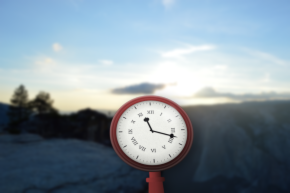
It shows {"hour": 11, "minute": 18}
